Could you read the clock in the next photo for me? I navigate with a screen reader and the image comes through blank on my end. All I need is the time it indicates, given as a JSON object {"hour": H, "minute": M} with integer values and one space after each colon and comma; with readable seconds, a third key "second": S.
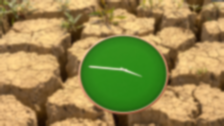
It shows {"hour": 3, "minute": 46}
